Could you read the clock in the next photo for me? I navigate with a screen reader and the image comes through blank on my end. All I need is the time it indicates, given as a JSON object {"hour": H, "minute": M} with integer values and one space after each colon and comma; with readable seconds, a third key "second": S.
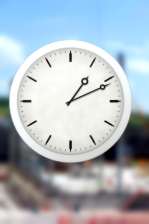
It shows {"hour": 1, "minute": 11}
